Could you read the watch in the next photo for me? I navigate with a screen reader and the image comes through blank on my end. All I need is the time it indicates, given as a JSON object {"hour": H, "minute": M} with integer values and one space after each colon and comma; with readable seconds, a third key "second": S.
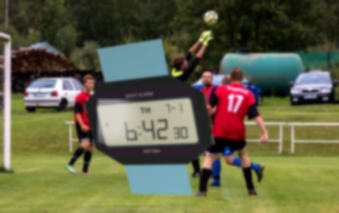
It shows {"hour": 6, "minute": 42}
